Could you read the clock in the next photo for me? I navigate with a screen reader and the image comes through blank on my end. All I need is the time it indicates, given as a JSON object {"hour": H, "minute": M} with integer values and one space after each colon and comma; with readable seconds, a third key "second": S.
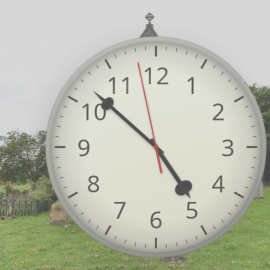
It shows {"hour": 4, "minute": 51, "second": 58}
